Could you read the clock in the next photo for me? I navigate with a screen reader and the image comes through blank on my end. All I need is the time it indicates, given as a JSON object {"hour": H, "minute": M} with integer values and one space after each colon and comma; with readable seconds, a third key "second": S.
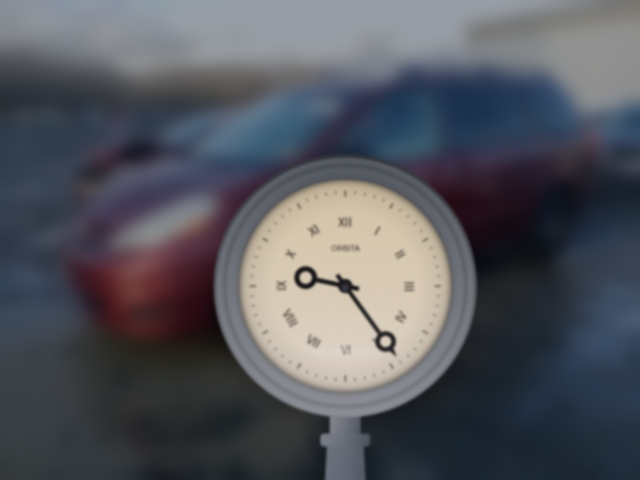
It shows {"hour": 9, "minute": 24}
